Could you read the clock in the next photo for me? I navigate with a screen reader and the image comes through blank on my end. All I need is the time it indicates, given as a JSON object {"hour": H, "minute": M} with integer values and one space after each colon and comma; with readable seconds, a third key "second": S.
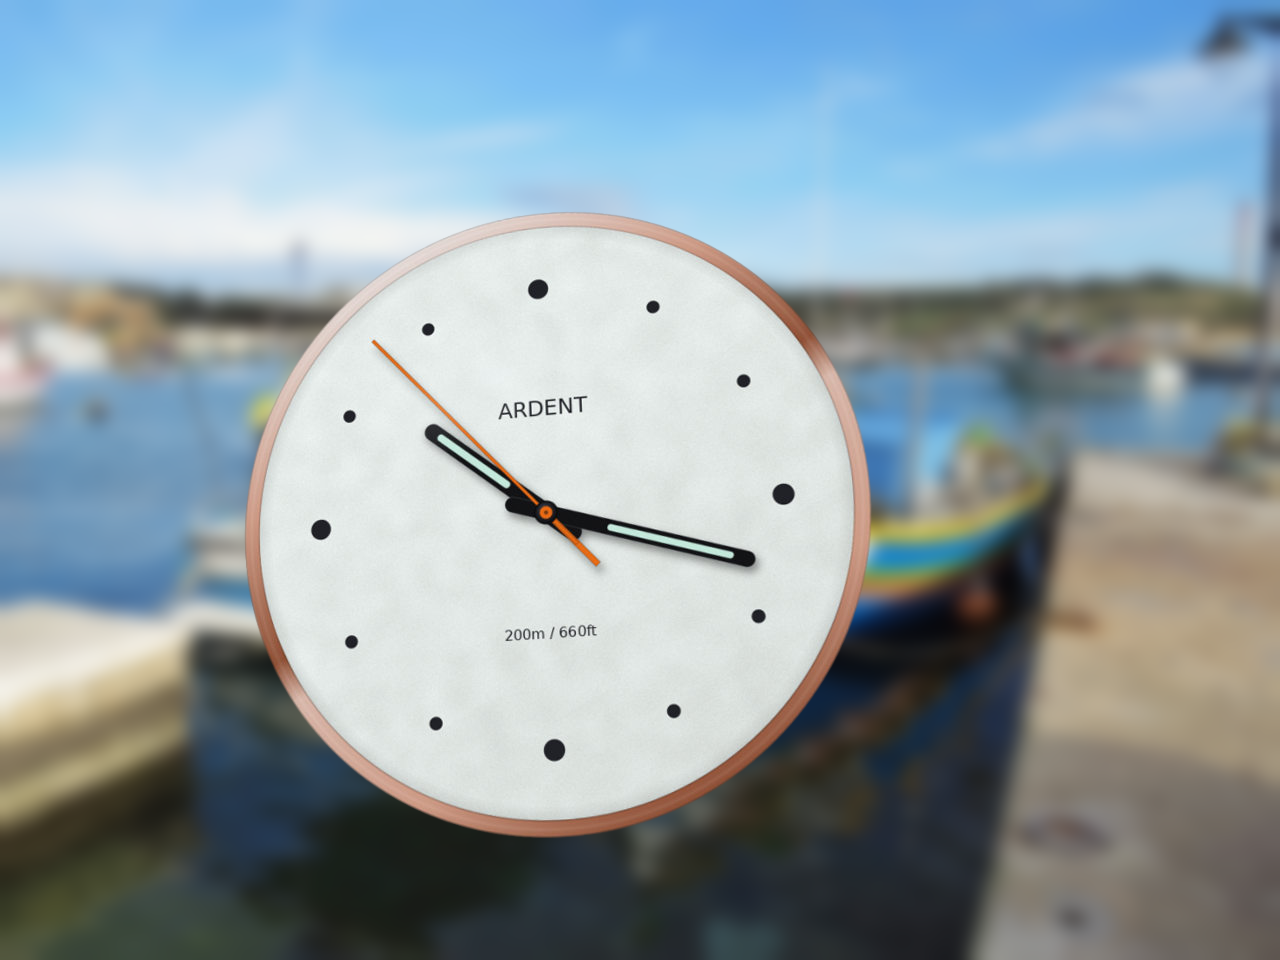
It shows {"hour": 10, "minute": 17, "second": 53}
